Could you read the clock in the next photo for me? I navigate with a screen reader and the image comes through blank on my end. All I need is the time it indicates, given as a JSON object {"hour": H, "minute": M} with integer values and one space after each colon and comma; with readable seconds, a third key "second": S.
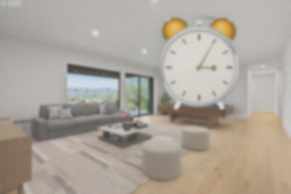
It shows {"hour": 3, "minute": 5}
